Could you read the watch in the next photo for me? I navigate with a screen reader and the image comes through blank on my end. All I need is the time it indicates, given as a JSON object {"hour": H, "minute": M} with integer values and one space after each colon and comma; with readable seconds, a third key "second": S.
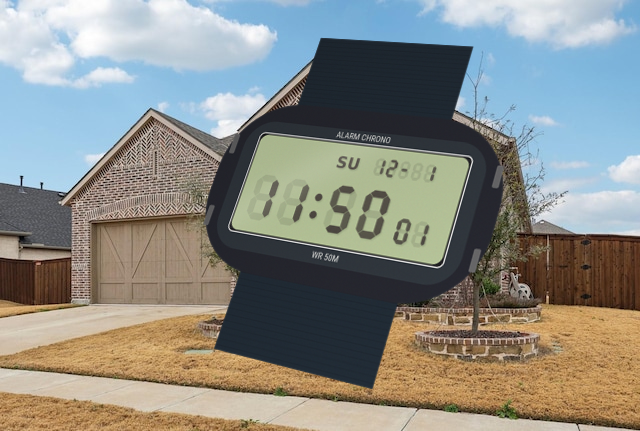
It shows {"hour": 11, "minute": 50, "second": 1}
